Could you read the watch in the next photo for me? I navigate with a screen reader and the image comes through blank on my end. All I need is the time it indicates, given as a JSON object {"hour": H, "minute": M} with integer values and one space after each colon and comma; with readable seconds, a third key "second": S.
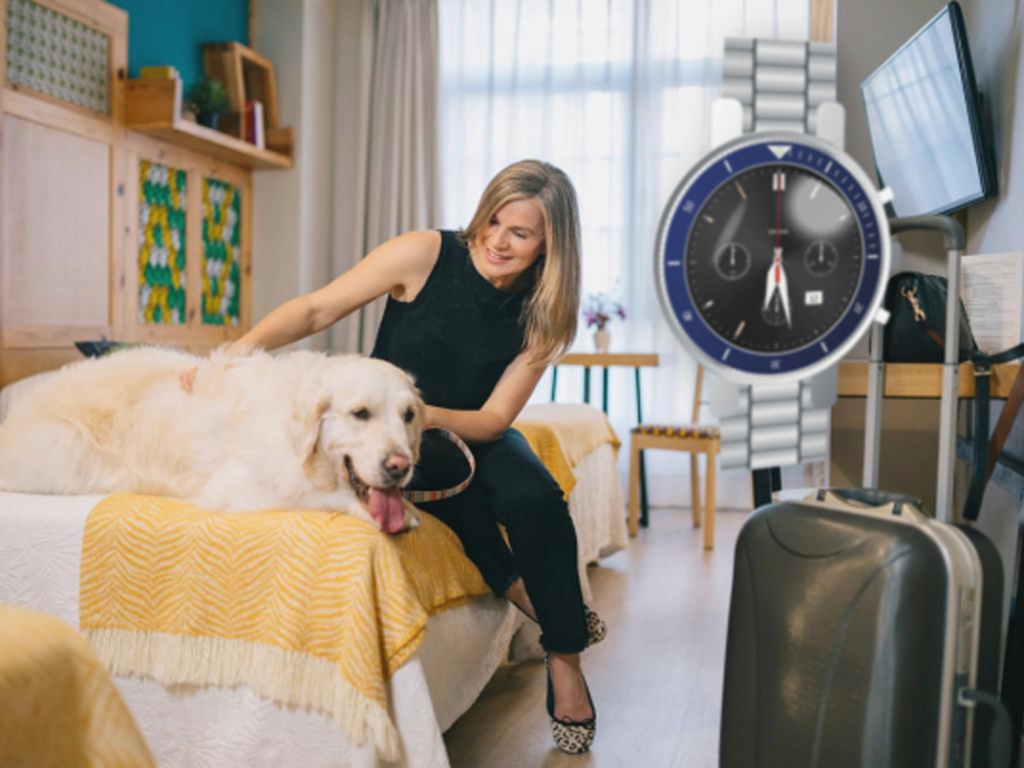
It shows {"hour": 6, "minute": 28}
